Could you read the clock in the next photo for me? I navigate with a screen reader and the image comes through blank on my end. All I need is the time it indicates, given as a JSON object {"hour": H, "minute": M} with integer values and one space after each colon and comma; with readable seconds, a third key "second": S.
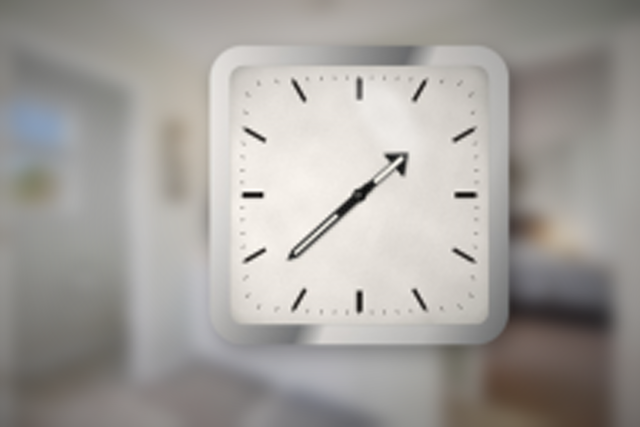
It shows {"hour": 1, "minute": 38}
